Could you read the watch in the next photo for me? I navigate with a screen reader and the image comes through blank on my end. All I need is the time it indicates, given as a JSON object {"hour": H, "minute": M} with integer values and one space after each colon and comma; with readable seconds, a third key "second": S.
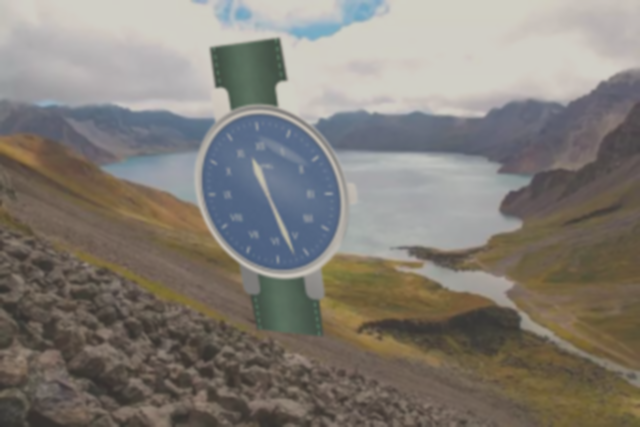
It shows {"hour": 11, "minute": 27}
